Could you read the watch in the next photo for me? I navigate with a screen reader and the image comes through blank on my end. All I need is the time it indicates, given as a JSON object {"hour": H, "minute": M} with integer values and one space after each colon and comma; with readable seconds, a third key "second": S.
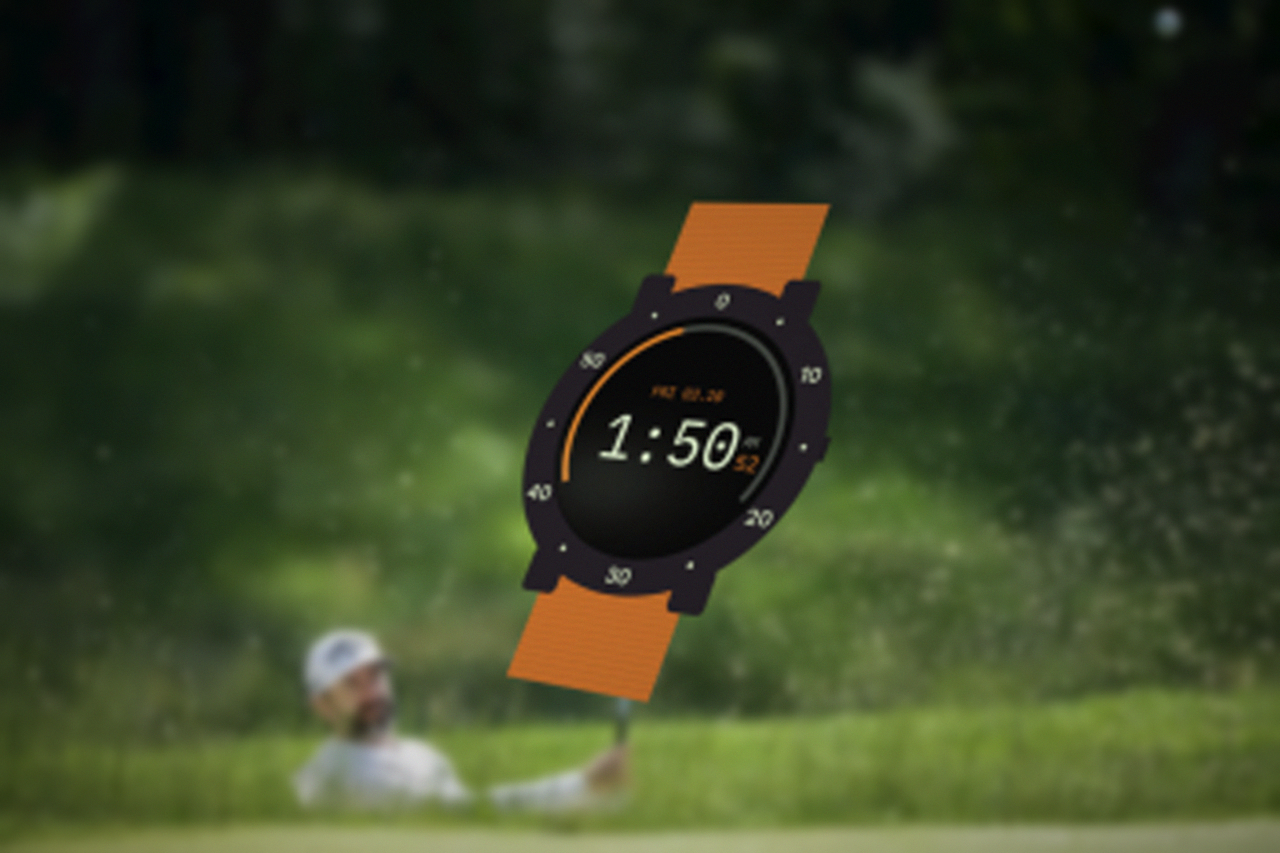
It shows {"hour": 1, "minute": 50}
